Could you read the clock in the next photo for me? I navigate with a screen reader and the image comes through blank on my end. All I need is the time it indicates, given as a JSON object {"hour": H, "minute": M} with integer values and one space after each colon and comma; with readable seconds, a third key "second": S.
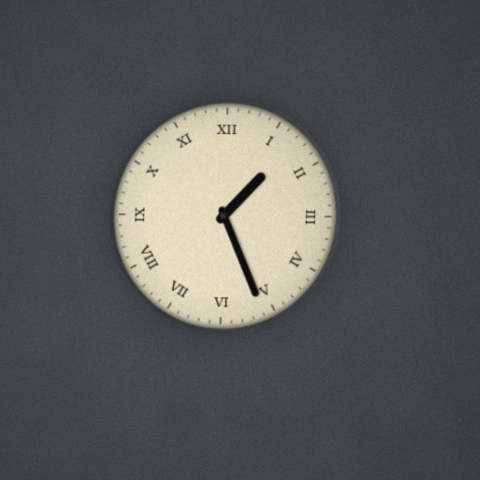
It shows {"hour": 1, "minute": 26}
